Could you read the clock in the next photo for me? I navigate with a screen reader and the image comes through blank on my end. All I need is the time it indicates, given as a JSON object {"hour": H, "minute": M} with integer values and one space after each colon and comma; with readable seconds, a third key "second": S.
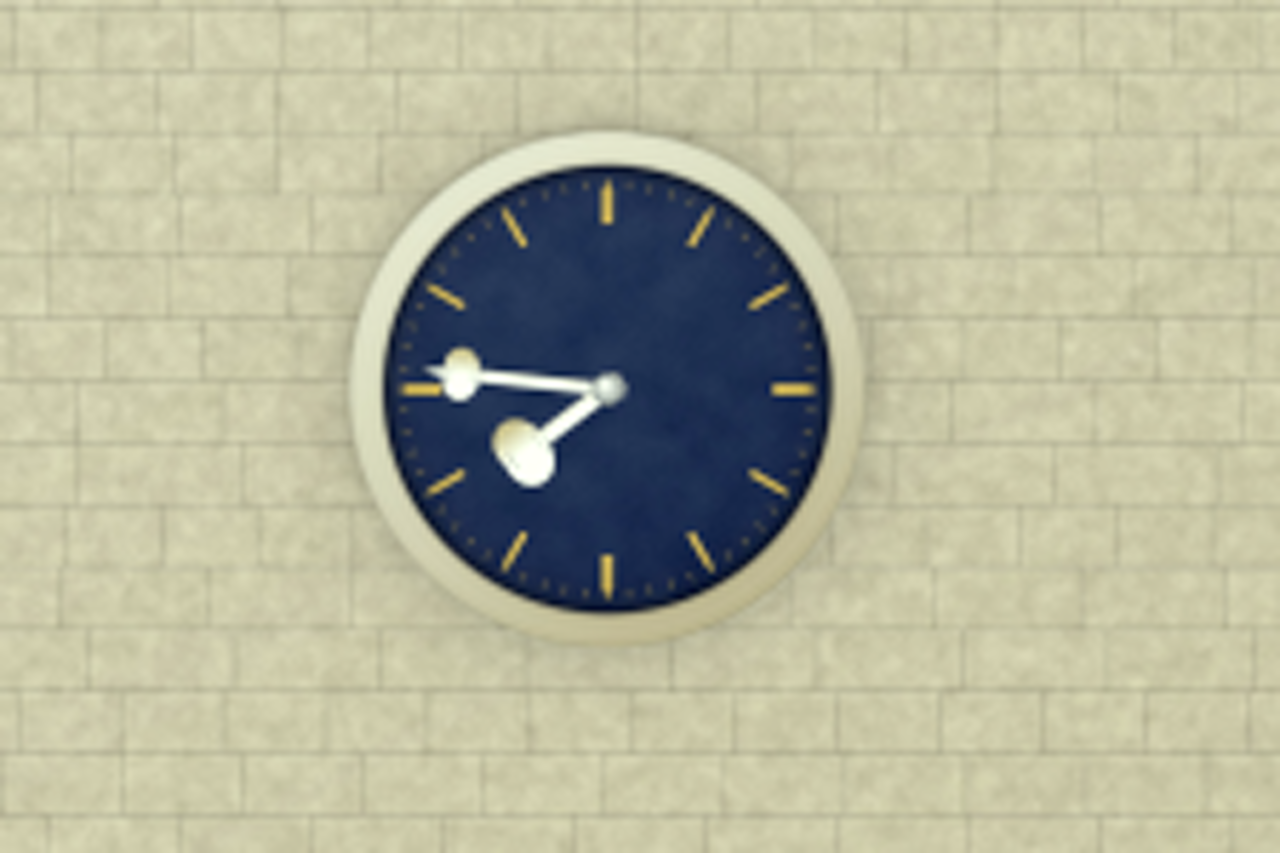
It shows {"hour": 7, "minute": 46}
